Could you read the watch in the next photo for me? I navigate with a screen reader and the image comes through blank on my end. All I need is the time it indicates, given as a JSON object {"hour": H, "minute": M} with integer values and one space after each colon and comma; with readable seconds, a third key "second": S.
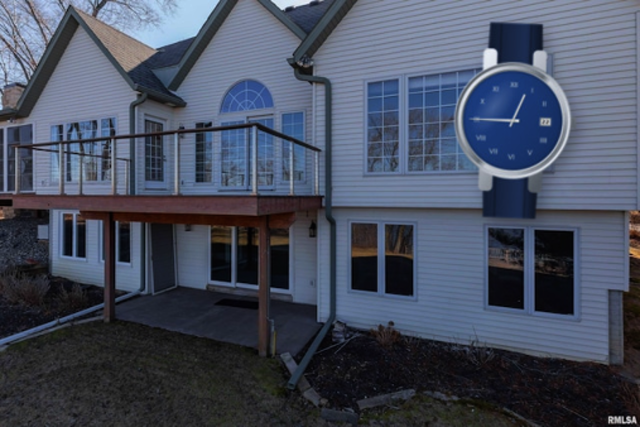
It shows {"hour": 12, "minute": 45}
